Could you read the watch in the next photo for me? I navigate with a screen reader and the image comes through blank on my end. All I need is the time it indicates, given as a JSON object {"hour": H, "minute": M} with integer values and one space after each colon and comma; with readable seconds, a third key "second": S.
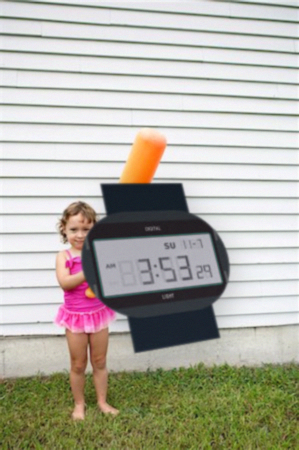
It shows {"hour": 3, "minute": 53, "second": 29}
